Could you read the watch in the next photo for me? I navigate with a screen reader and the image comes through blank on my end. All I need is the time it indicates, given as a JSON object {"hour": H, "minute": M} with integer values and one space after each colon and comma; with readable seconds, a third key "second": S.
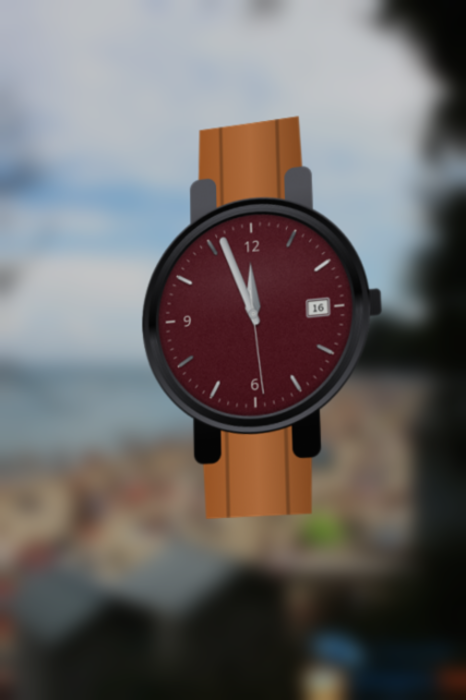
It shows {"hour": 11, "minute": 56, "second": 29}
